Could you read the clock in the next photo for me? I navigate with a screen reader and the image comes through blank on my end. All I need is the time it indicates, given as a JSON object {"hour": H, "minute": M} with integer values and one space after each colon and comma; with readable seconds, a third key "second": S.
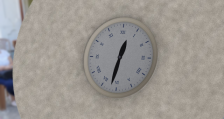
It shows {"hour": 12, "minute": 32}
